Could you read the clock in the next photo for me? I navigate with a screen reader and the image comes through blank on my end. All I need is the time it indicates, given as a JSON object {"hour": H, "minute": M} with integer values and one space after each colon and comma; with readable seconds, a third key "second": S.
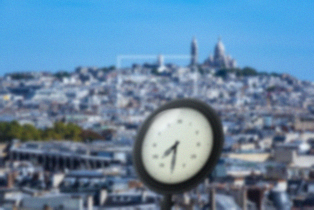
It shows {"hour": 7, "minute": 30}
